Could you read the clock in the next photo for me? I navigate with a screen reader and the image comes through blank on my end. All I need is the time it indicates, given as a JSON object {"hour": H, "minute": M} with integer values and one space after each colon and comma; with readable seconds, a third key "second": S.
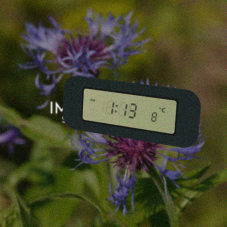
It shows {"hour": 1, "minute": 13}
